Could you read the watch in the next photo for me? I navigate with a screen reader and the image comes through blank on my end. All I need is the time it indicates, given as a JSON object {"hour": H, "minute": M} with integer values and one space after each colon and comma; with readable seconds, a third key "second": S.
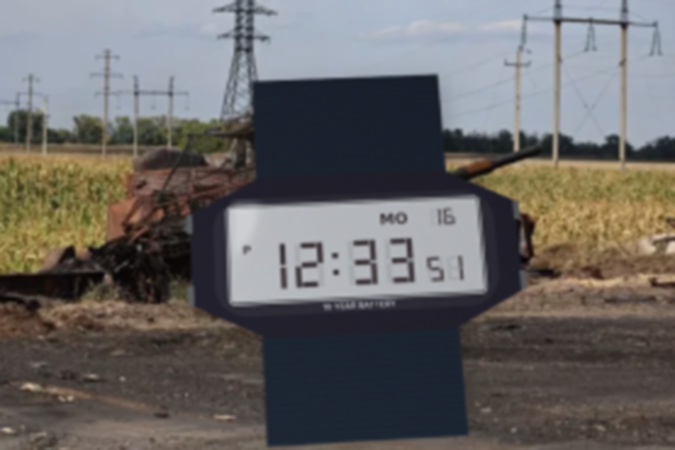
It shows {"hour": 12, "minute": 33, "second": 51}
